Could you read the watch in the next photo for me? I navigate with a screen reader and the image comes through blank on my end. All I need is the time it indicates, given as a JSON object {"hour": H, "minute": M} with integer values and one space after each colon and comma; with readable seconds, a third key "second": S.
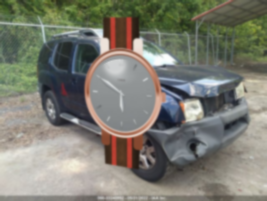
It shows {"hour": 5, "minute": 50}
